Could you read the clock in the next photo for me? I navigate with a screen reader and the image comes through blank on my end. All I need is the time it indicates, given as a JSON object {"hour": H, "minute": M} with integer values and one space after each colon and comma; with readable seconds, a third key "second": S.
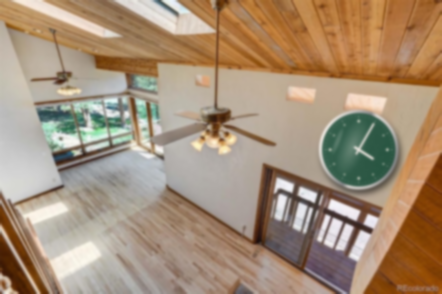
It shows {"hour": 4, "minute": 5}
